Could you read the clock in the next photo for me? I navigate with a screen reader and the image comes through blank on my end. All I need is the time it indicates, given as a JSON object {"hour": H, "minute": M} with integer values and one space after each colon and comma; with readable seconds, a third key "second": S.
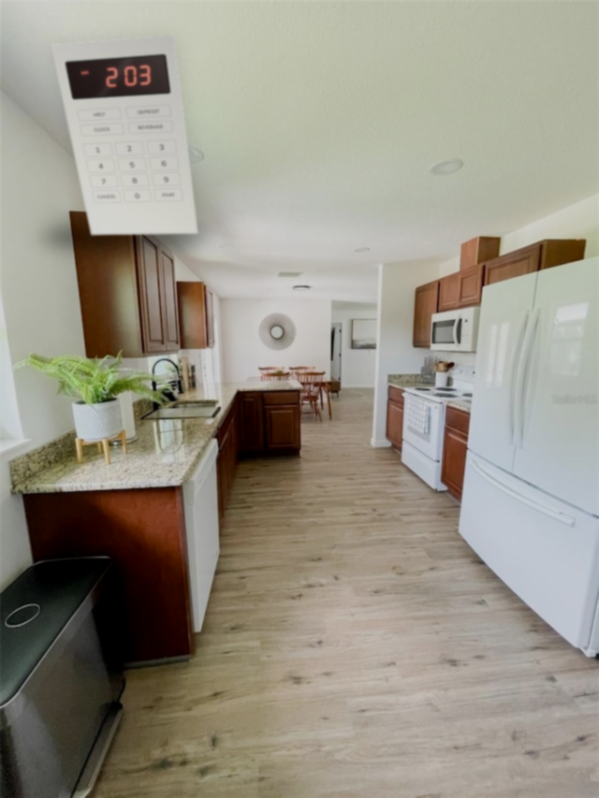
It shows {"hour": 2, "minute": 3}
